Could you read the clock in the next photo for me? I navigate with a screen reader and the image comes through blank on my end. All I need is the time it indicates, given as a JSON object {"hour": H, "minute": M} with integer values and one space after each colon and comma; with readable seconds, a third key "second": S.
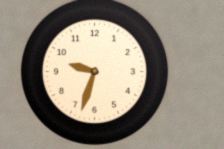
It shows {"hour": 9, "minute": 33}
